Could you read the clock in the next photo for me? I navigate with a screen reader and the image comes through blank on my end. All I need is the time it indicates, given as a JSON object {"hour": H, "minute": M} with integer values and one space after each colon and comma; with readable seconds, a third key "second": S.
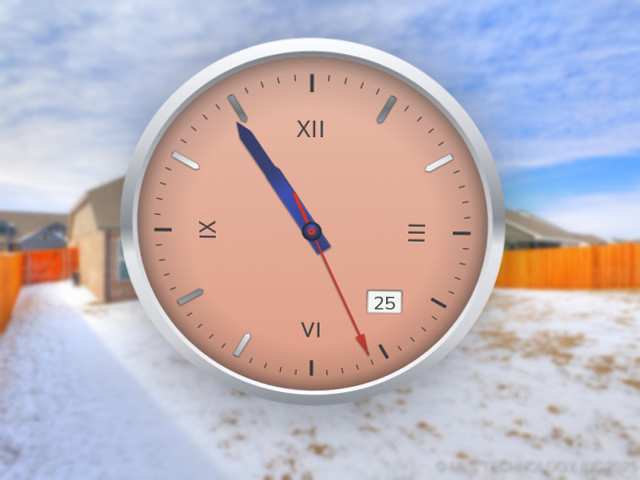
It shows {"hour": 10, "minute": 54, "second": 26}
